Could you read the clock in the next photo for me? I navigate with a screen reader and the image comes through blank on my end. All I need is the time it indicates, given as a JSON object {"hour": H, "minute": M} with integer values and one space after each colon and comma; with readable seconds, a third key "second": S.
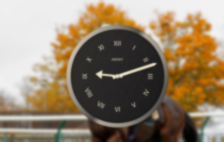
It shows {"hour": 9, "minute": 12}
